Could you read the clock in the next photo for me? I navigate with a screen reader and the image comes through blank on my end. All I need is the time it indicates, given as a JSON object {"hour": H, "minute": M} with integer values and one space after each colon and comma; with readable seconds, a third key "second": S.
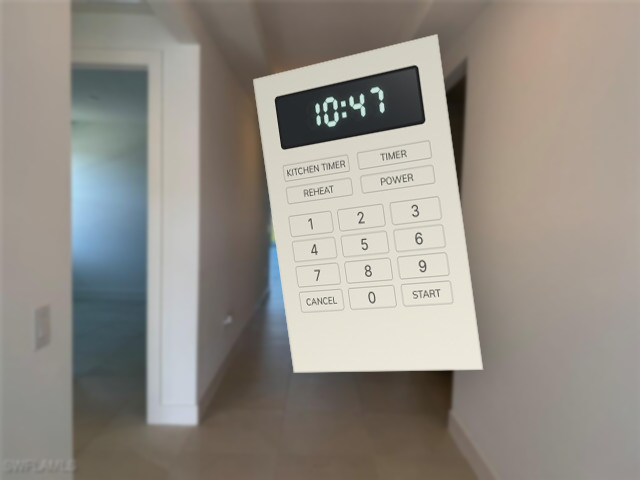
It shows {"hour": 10, "minute": 47}
